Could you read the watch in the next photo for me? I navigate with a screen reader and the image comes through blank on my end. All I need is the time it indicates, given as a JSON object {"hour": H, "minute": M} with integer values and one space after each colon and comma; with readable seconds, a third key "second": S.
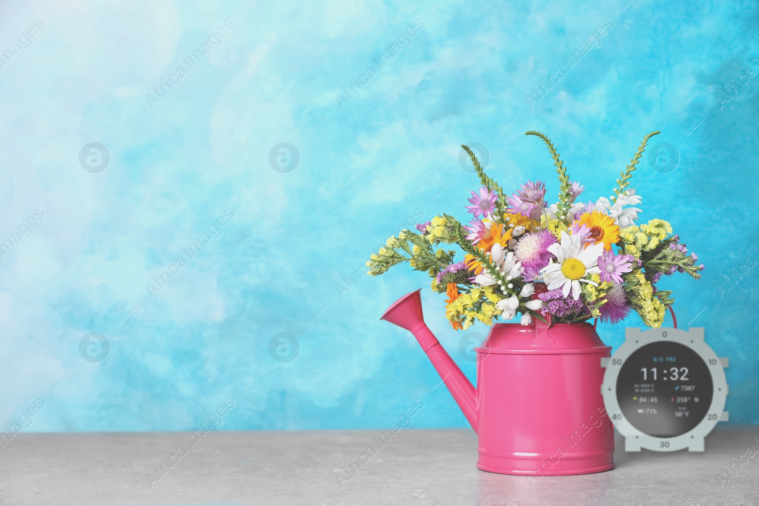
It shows {"hour": 11, "minute": 32}
